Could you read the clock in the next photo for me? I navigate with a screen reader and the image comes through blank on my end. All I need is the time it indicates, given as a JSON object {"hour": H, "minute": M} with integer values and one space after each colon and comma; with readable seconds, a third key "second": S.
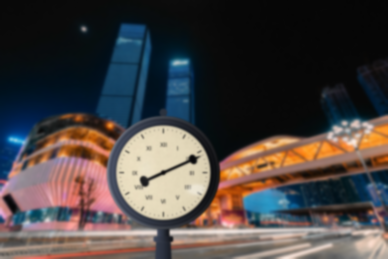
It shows {"hour": 8, "minute": 11}
